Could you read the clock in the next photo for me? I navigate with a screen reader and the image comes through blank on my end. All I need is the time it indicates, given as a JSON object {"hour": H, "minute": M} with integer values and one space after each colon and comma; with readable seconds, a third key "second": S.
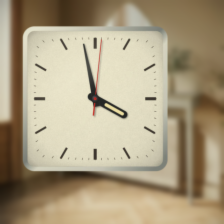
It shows {"hour": 3, "minute": 58, "second": 1}
